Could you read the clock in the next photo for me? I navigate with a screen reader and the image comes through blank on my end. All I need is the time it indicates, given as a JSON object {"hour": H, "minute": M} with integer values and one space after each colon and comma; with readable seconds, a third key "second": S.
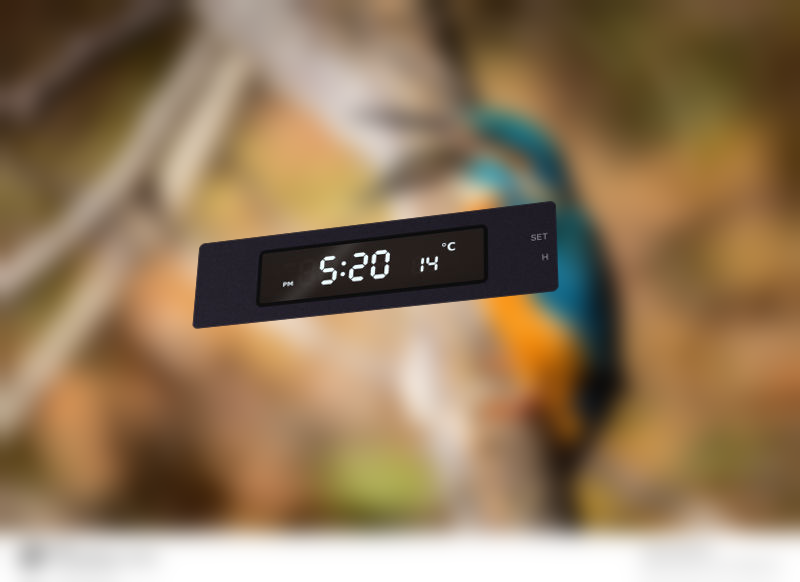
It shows {"hour": 5, "minute": 20}
